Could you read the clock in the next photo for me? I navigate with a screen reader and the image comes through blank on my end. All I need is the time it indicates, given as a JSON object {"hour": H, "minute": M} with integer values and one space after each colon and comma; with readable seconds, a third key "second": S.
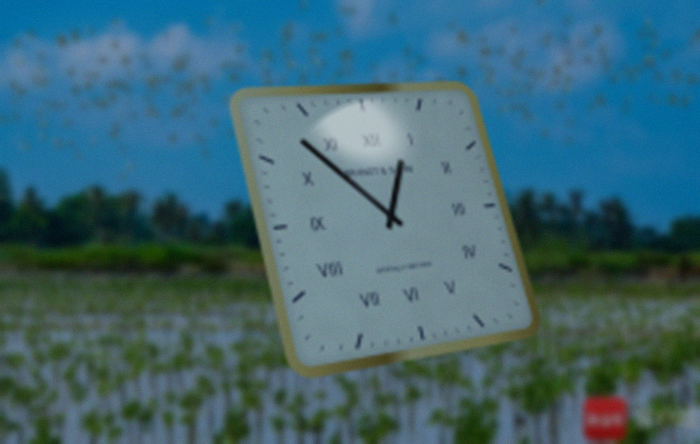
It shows {"hour": 12, "minute": 53}
